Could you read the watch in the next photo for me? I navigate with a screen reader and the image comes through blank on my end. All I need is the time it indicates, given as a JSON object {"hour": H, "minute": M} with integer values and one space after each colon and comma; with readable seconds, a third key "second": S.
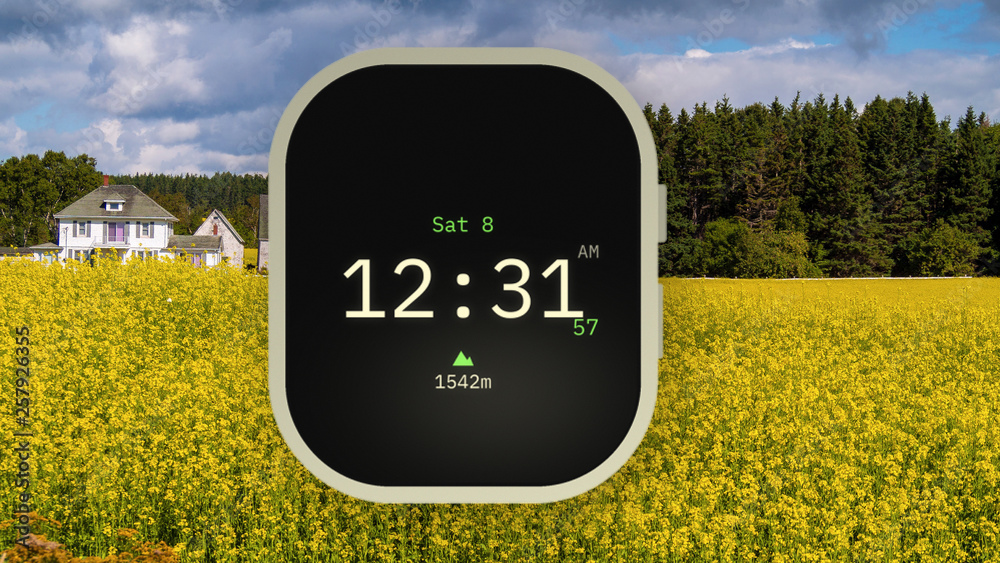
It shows {"hour": 12, "minute": 31, "second": 57}
